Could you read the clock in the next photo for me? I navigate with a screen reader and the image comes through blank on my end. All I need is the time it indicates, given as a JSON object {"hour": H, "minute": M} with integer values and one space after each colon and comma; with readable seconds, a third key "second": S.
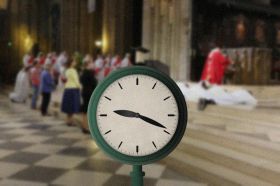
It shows {"hour": 9, "minute": 19}
